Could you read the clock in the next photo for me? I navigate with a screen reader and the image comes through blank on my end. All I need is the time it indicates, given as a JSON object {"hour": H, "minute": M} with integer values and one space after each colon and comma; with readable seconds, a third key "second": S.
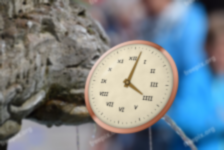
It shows {"hour": 4, "minute": 2}
